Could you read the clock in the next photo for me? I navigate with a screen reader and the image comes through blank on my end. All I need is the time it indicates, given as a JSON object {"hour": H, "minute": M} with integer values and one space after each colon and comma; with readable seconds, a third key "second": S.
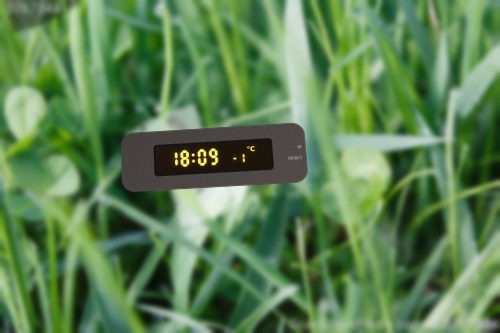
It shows {"hour": 18, "minute": 9}
